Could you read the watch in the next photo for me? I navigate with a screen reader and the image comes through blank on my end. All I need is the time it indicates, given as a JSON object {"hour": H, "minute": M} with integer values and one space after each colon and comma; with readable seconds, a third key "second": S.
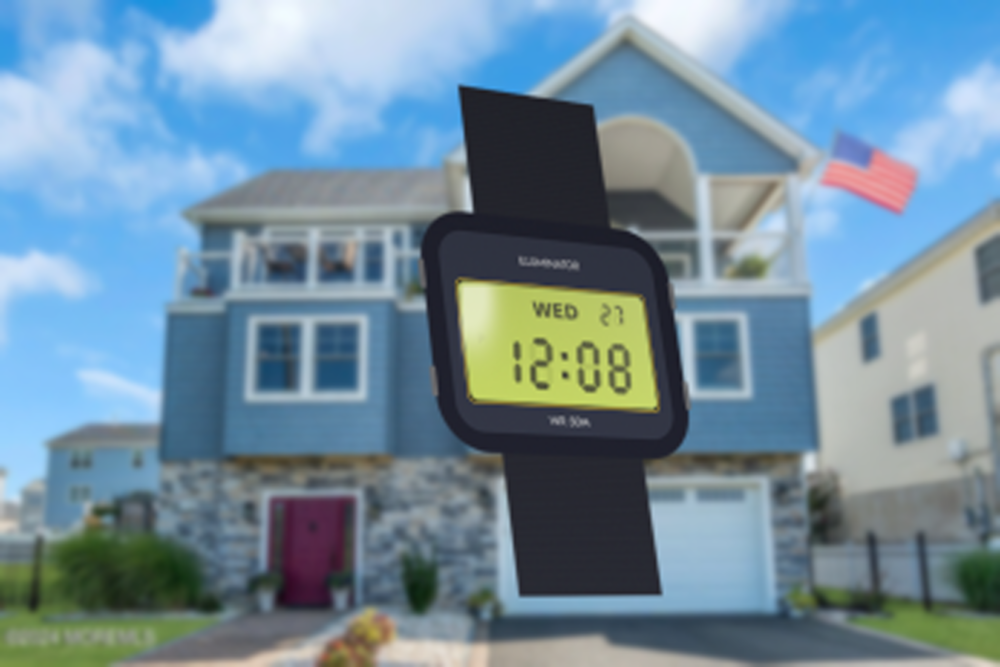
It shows {"hour": 12, "minute": 8}
